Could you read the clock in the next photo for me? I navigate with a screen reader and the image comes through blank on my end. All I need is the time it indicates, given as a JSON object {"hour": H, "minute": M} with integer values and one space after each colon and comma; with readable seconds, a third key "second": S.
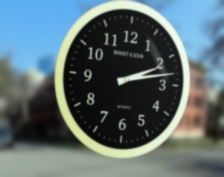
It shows {"hour": 2, "minute": 13}
